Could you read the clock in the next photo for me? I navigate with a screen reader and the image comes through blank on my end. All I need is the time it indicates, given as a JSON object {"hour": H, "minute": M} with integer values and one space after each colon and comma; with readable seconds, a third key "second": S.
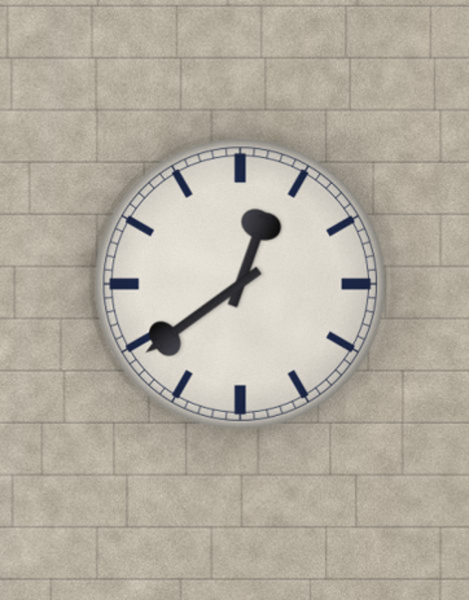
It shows {"hour": 12, "minute": 39}
